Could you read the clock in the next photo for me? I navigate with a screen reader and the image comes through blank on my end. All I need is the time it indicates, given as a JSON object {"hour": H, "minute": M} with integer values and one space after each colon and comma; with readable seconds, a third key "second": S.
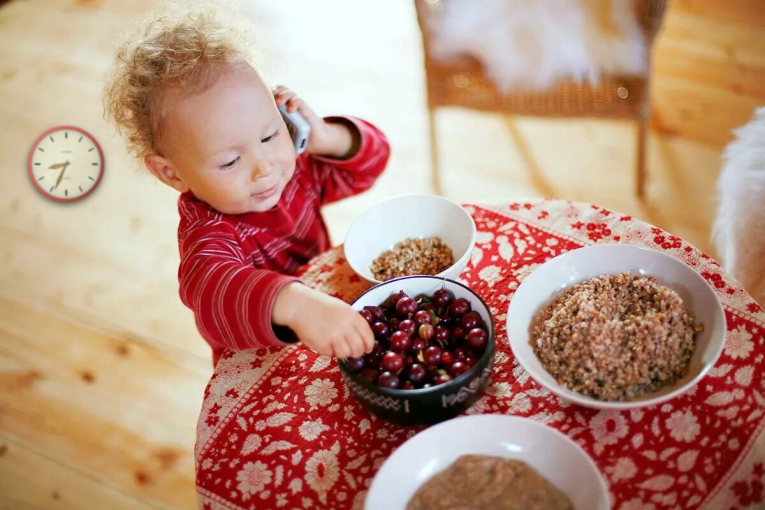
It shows {"hour": 8, "minute": 34}
